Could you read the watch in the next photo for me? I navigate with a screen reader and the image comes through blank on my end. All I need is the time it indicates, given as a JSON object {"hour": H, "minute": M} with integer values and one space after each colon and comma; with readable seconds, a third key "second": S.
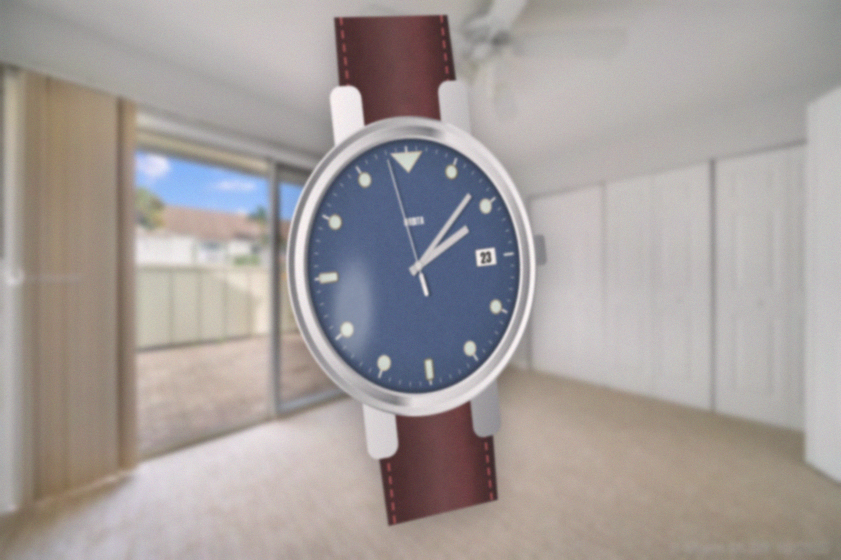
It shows {"hour": 2, "minute": 7, "second": 58}
